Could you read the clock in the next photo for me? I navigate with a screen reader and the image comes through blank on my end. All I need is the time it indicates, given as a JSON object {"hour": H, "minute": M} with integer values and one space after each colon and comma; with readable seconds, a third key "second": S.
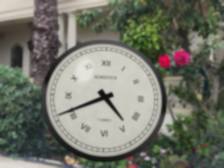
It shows {"hour": 4, "minute": 41}
